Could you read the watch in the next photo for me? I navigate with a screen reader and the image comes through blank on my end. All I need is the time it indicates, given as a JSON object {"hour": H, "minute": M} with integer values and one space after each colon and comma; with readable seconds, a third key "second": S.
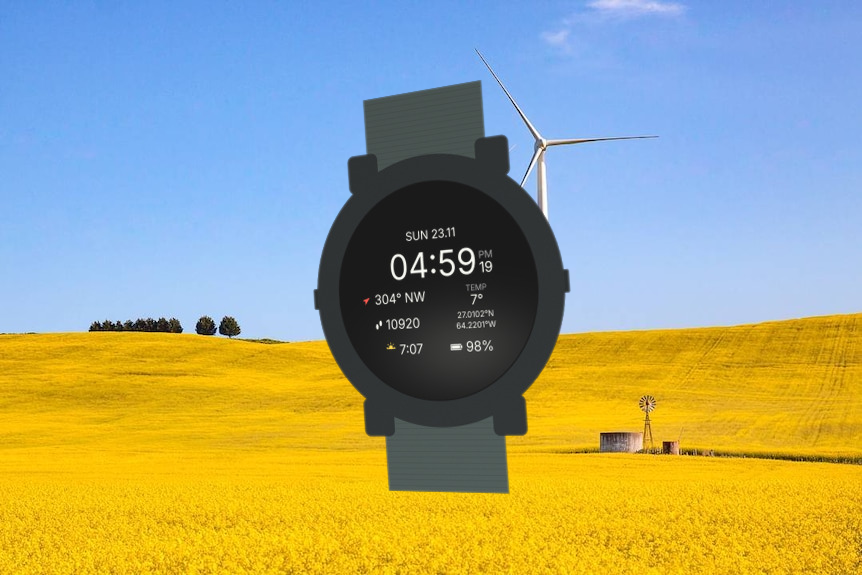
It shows {"hour": 4, "minute": 59, "second": 19}
